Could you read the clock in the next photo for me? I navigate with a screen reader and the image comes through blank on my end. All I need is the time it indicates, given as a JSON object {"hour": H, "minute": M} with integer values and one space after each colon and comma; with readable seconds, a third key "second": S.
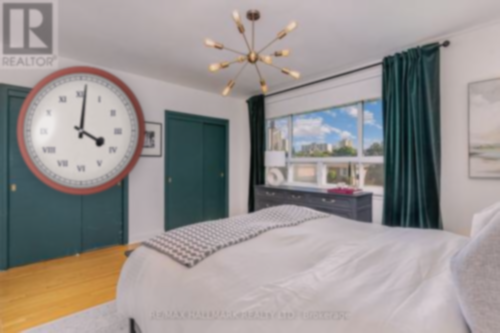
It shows {"hour": 4, "minute": 1}
